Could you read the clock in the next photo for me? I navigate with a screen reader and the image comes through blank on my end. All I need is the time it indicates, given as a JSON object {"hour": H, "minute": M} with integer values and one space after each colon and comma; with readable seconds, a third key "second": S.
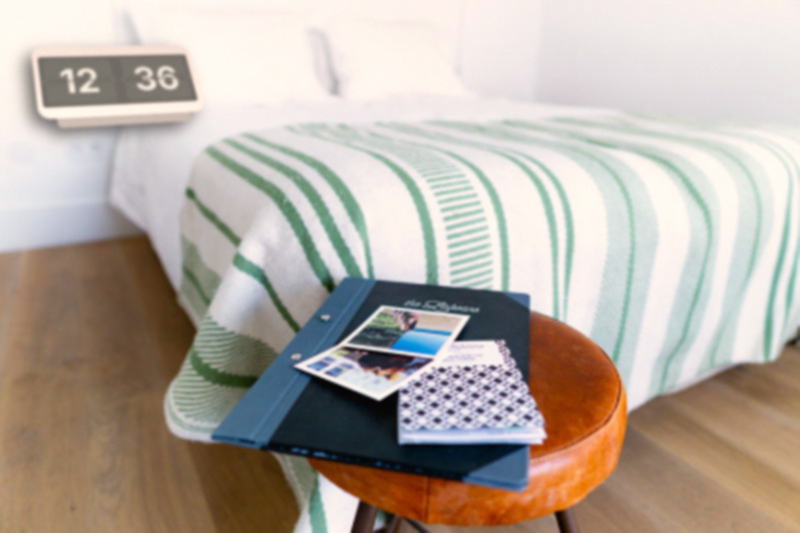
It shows {"hour": 12, "minute": 36}
